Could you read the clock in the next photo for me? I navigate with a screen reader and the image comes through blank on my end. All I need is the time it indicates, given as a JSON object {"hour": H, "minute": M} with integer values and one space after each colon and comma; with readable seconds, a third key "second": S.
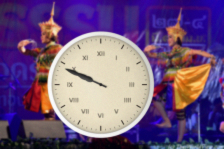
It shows {"hour": 9, "minute": 49}
